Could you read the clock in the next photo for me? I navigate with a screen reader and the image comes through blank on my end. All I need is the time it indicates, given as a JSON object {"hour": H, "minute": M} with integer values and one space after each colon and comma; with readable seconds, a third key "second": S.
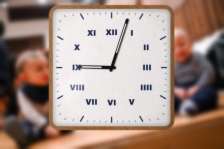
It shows {"hour": 9, "minute": 3}
